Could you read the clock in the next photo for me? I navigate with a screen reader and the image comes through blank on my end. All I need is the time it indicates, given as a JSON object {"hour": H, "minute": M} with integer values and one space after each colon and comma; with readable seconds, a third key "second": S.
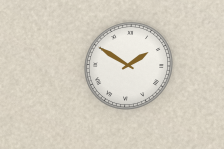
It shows {"hour": 1, "minute": 50}
